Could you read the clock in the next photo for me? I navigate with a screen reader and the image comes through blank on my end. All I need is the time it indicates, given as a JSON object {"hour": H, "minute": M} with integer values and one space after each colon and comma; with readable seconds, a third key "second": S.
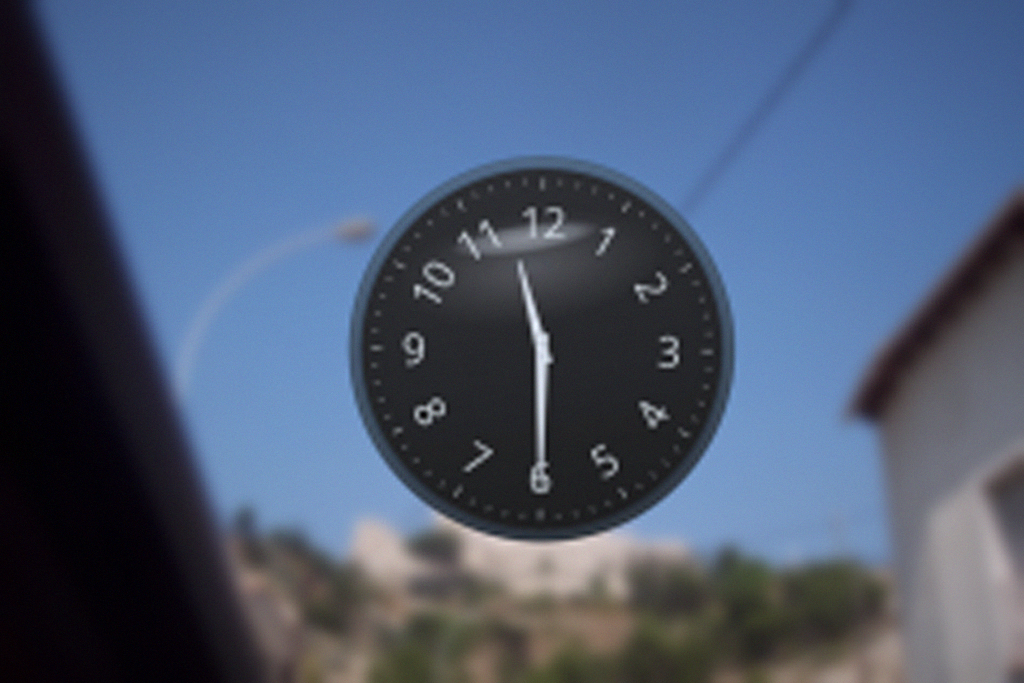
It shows {"hour": 11, "minute": 30}
